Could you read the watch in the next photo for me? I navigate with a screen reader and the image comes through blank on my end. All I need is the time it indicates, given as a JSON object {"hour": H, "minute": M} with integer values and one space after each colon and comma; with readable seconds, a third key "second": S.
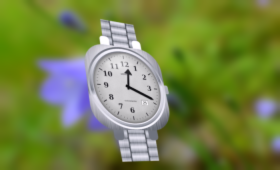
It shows {"hour": 12, "minute": 19}
